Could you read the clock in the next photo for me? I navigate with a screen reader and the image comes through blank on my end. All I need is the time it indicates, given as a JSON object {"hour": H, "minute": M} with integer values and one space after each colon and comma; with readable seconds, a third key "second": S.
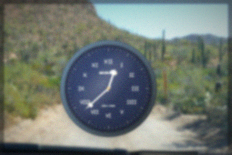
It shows {"hour": 12, "minute": 38}
